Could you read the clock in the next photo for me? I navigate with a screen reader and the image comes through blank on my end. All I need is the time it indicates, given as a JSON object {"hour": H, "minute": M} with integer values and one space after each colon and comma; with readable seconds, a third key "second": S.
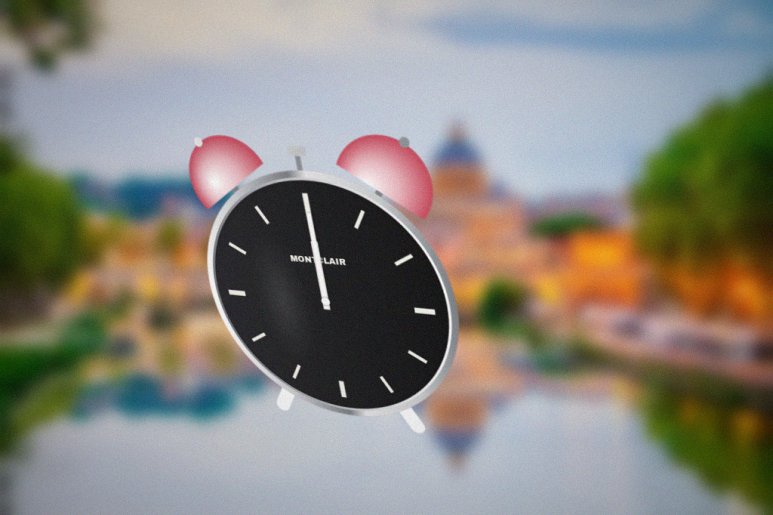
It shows {"hour": 12, "minute": 0}
